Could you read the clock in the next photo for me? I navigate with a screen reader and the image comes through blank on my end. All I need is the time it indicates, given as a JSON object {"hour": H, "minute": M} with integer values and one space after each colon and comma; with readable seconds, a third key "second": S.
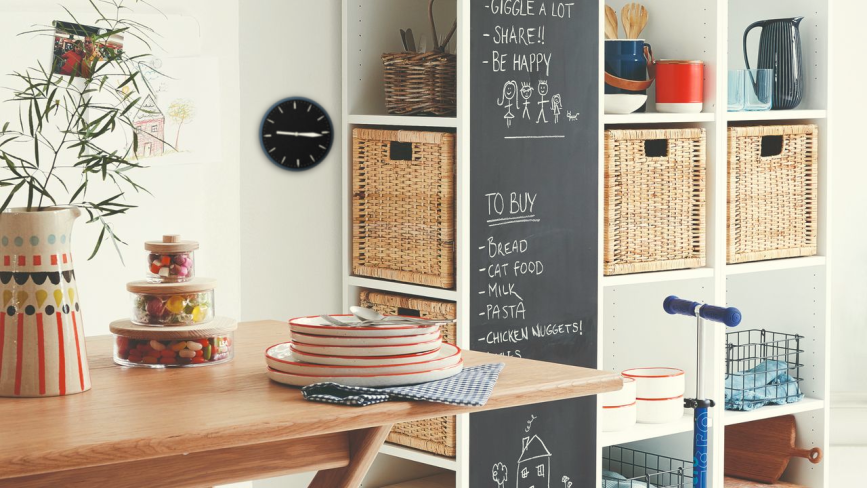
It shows {"hour": 9, "minute": 16}
